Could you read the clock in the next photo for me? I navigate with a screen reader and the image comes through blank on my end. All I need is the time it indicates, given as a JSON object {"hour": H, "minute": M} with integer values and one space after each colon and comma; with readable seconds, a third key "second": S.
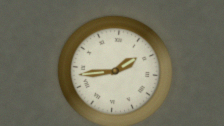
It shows {"hour": 1, "minute": 43}
